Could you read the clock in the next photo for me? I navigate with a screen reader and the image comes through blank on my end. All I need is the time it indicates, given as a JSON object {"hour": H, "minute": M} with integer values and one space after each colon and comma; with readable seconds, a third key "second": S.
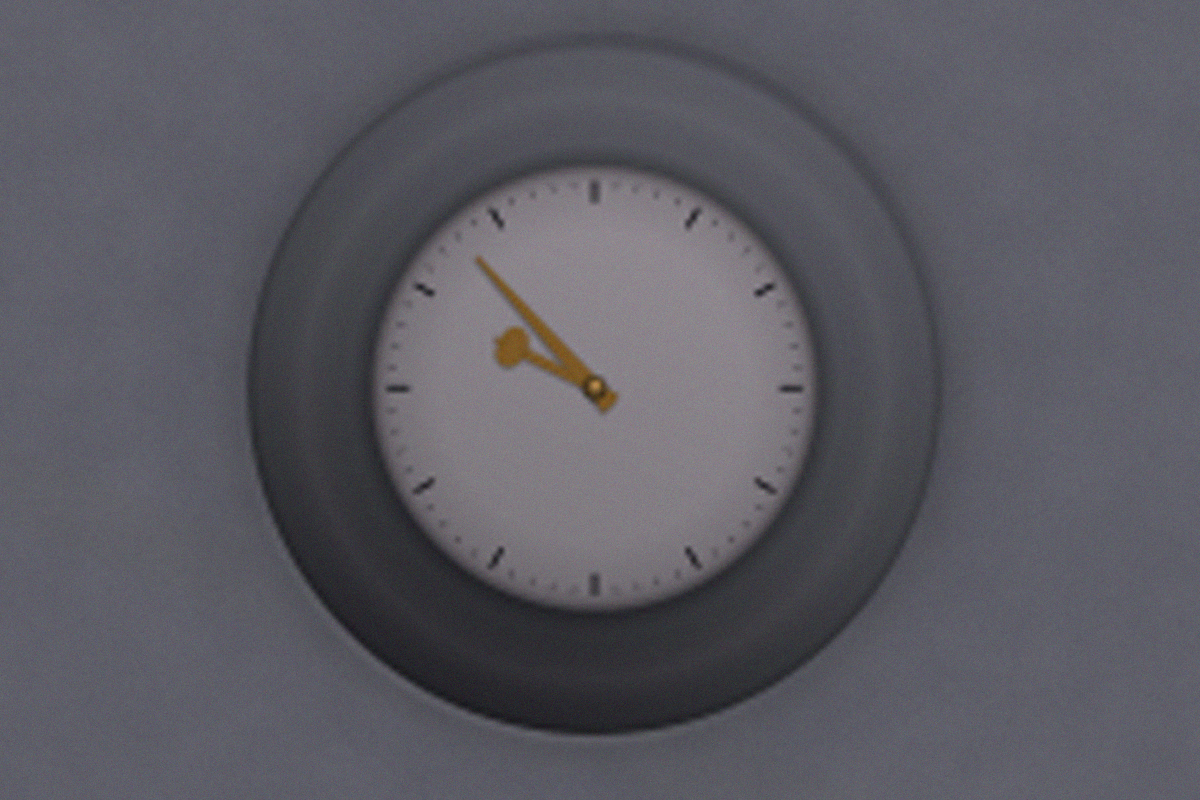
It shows {"hour": 9, "minute": 53}
